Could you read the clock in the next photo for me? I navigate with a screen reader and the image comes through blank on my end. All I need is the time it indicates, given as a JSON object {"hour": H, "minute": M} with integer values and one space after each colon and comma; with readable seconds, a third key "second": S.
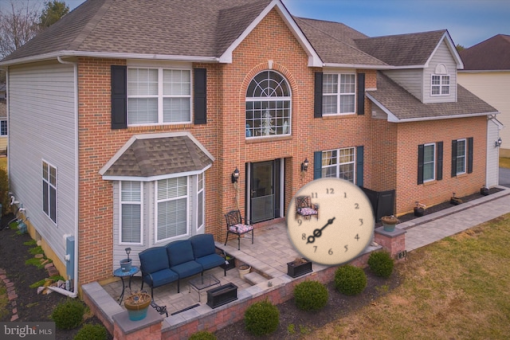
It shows {"hour": 7, "minute": 38}
